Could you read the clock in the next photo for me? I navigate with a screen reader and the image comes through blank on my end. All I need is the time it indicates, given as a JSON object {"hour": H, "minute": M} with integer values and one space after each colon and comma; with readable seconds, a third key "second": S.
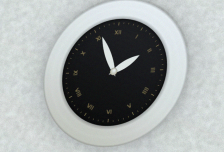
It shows {"hour": 1, "minute": 56}
